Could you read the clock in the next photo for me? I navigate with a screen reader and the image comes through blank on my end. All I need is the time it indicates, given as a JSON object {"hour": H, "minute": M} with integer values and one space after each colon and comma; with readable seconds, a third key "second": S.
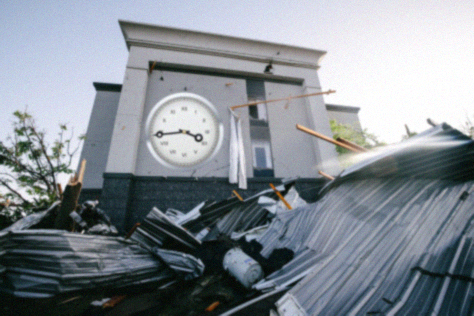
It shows {"hour": 3, "minute": 44}
